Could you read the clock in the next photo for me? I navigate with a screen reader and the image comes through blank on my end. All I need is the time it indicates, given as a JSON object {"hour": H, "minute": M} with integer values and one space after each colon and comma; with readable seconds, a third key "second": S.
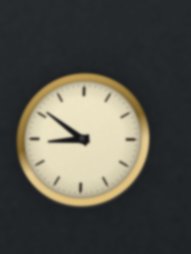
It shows {"hour": 8, "minute": 51}
